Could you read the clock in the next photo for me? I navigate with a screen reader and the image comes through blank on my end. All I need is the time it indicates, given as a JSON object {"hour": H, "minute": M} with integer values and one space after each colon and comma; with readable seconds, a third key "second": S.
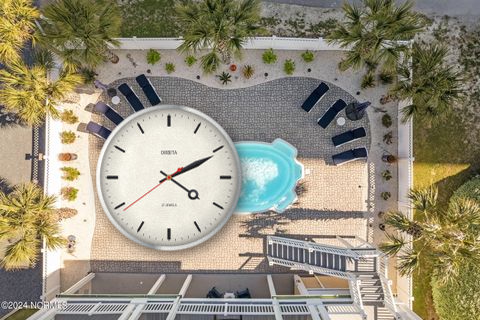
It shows {"hour": 4, "minute": 10, "second": 39}
